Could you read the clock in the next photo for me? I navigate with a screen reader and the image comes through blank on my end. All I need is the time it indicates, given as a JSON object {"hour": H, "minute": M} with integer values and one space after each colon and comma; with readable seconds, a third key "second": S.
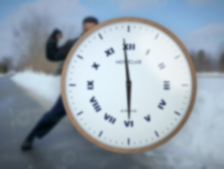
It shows {"hour": 5, "minute": 59}
